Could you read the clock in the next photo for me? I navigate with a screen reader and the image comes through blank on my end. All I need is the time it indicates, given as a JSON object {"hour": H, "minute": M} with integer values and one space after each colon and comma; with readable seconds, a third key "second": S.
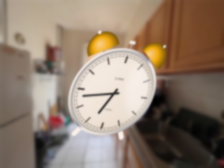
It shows {"hour": 6, "minute": 43}
